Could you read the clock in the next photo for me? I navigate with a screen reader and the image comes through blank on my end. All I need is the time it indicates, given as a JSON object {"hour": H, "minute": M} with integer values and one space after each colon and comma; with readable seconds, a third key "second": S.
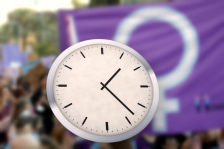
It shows {"hour": 1, "minute": 23}
